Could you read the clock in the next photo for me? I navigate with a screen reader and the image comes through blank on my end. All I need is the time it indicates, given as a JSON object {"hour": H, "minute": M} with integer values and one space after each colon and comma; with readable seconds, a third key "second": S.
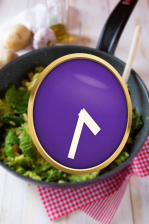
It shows {"hour": 4, "minute": 33}
